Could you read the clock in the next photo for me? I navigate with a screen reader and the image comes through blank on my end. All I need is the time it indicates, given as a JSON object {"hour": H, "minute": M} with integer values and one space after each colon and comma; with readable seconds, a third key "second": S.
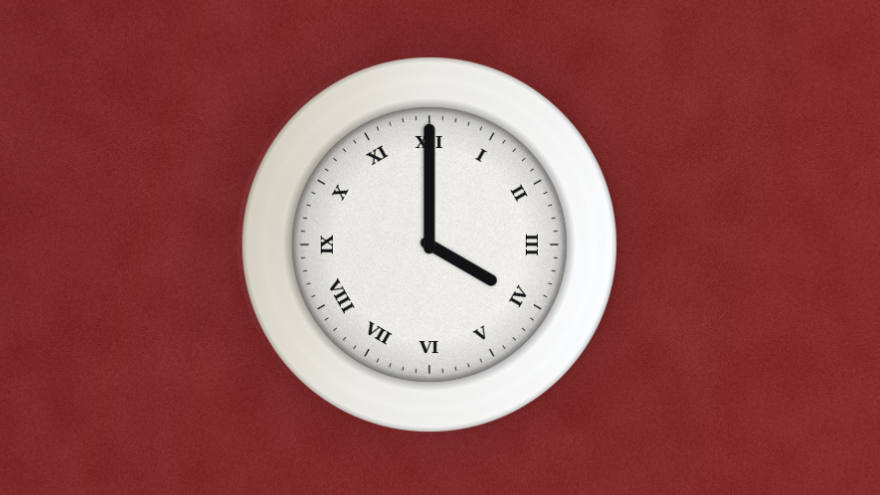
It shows {"hour": 4, "minute": 0}
